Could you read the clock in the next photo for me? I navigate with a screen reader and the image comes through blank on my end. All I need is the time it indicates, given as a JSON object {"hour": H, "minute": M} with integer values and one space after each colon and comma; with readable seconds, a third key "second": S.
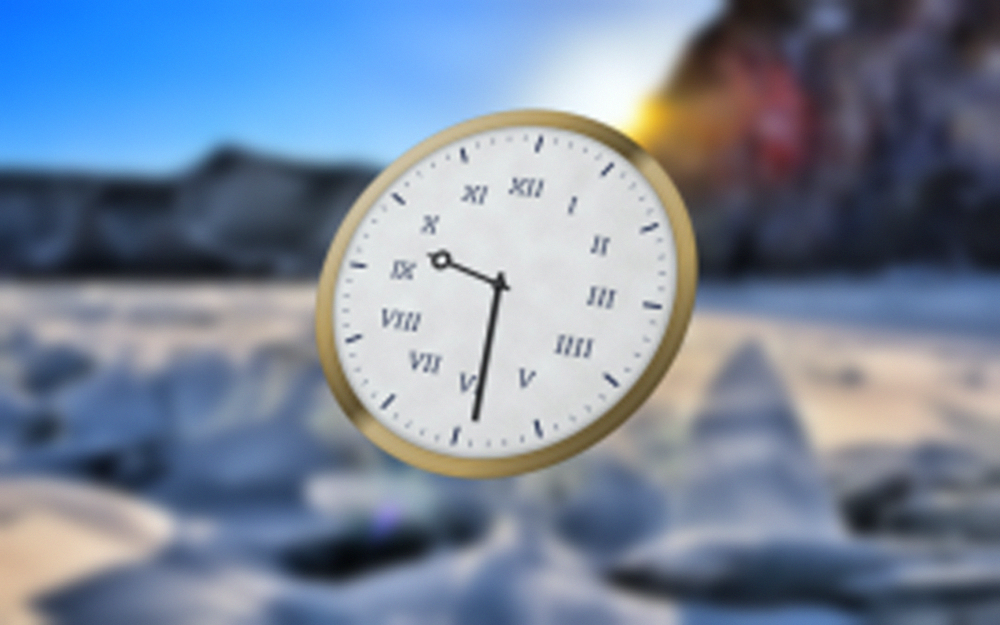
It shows {"hour": 9, "minute": 29}
